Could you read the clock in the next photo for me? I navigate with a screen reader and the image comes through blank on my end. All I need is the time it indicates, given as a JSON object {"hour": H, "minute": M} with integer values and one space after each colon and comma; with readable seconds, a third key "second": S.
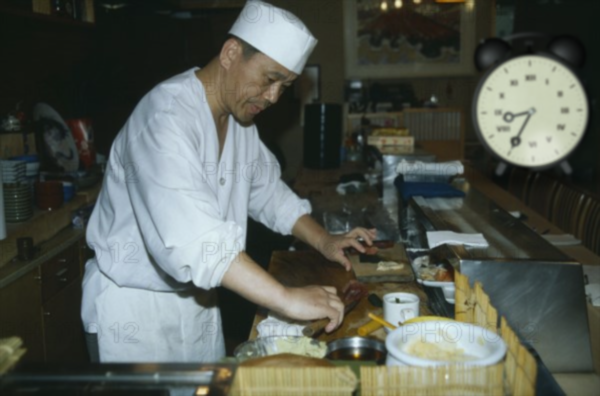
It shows {"hour": 8, "minute": 35}
